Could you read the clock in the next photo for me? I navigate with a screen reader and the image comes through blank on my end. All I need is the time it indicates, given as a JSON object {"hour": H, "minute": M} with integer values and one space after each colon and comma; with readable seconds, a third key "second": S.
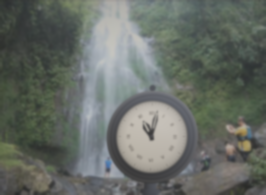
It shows {"hour": 11, "minute": 2}
